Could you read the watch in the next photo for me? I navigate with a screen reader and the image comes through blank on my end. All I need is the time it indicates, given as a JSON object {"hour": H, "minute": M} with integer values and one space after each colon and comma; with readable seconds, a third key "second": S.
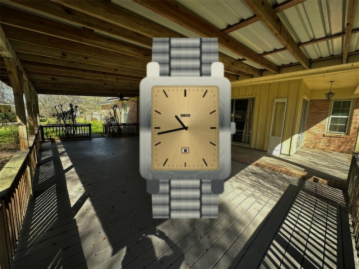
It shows {"hour": 10, "minute": 43}
